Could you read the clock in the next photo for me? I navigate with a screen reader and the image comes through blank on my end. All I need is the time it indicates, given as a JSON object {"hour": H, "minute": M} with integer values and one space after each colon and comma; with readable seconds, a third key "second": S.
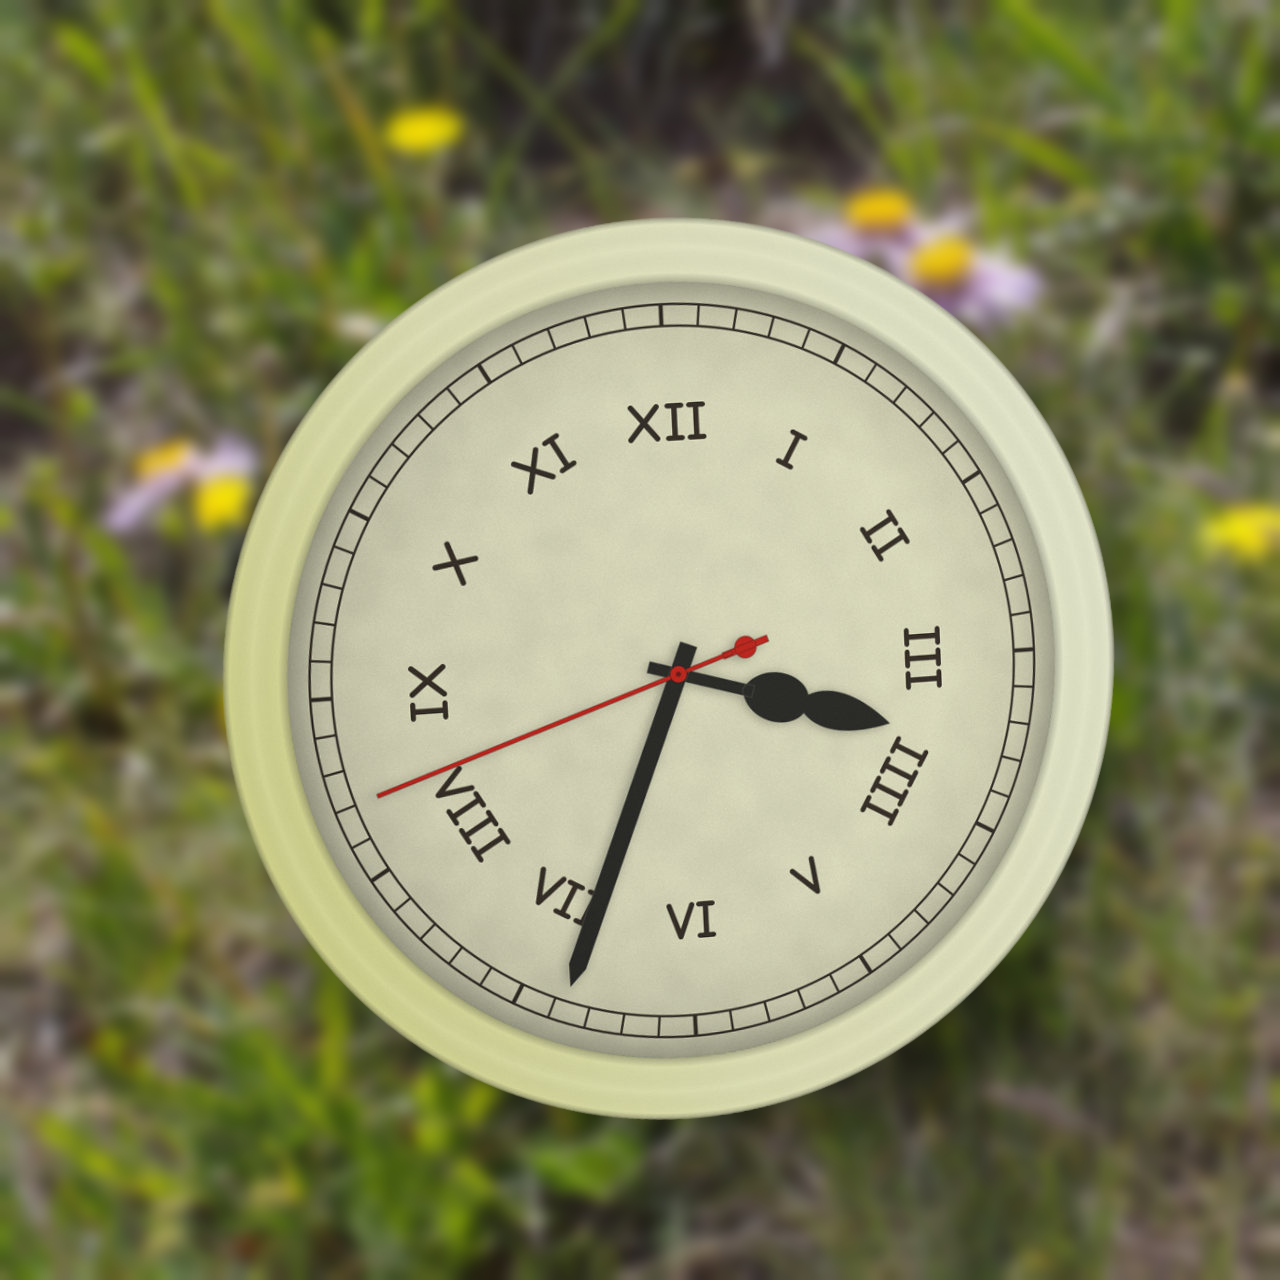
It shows {"hour": 3, "minute": 33, "second": 42}
